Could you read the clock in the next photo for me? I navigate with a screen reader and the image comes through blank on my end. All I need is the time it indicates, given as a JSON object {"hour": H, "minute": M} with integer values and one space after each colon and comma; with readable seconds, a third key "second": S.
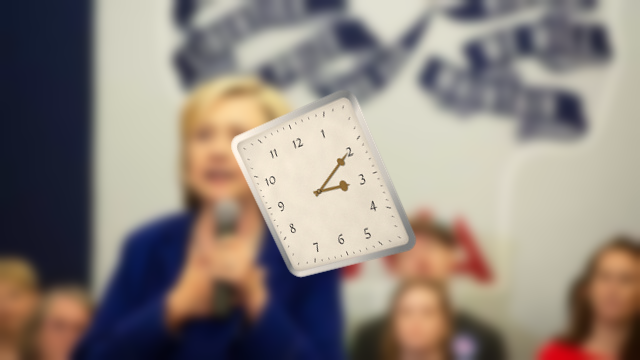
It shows {"hour": 3, "minute": 10}
